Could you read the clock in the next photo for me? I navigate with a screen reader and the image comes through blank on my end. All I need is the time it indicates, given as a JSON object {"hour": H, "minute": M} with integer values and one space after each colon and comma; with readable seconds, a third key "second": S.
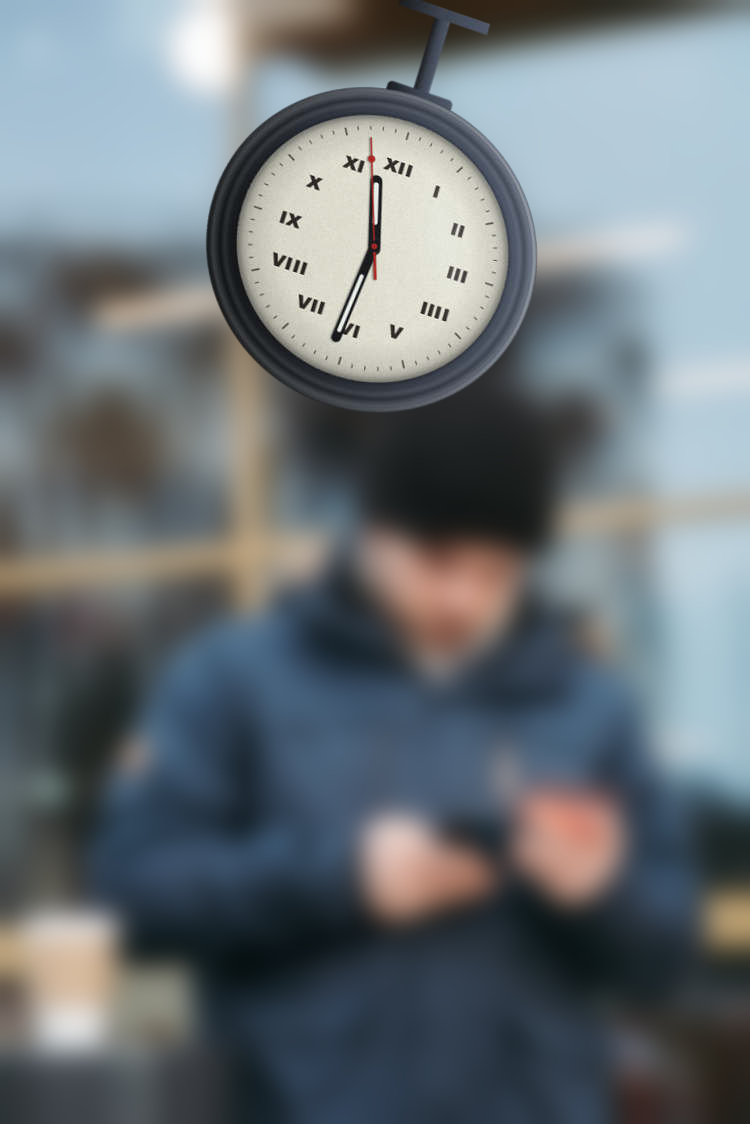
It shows {"hour": 11, "minute": 30, "second": 57}
